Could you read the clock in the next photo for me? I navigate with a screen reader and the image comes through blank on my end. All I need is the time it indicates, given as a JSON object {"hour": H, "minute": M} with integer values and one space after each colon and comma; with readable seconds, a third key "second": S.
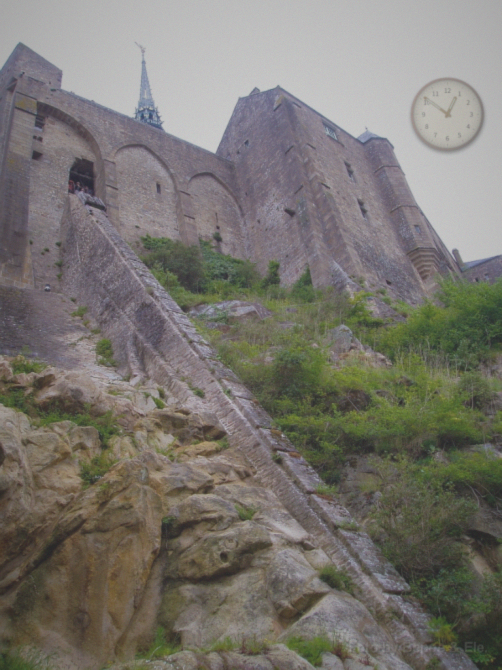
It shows {"hour": 12, "minute": 51}
